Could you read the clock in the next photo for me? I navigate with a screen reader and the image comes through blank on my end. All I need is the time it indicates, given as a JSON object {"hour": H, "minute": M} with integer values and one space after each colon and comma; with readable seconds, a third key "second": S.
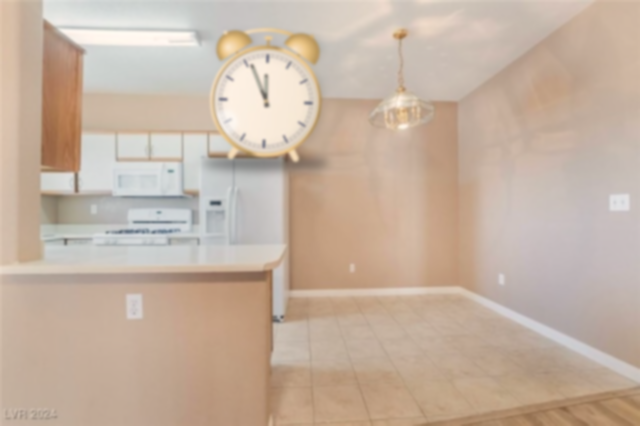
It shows {"hour": 11, "minute": 56}
